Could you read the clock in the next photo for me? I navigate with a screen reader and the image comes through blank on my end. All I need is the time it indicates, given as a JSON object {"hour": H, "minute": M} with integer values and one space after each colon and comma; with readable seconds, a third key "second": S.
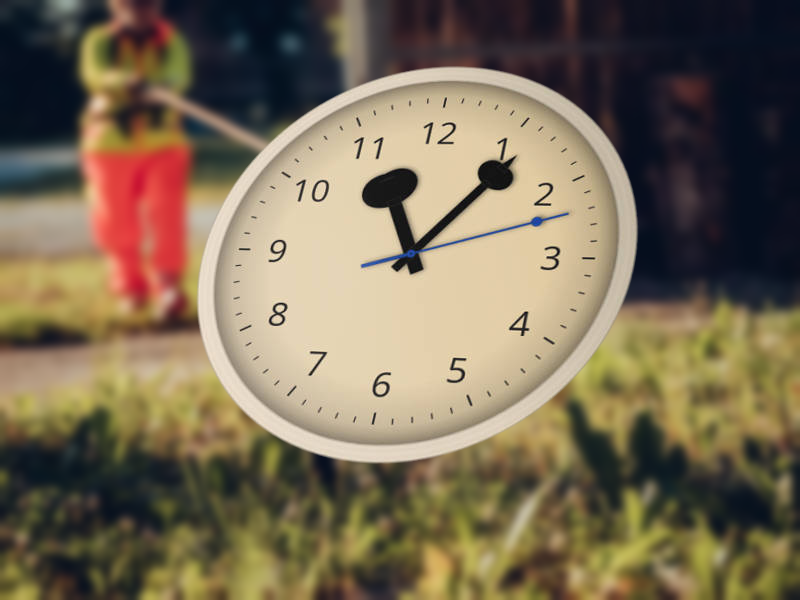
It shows {"hour": 11, "minute": 6, "second": 12}
